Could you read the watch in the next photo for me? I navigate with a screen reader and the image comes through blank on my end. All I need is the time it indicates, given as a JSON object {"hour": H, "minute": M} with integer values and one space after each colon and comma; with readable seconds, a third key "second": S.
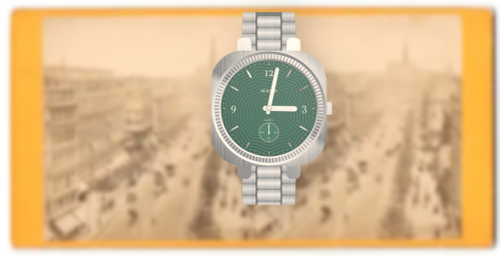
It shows {"hour": 3, "minute": 2}
